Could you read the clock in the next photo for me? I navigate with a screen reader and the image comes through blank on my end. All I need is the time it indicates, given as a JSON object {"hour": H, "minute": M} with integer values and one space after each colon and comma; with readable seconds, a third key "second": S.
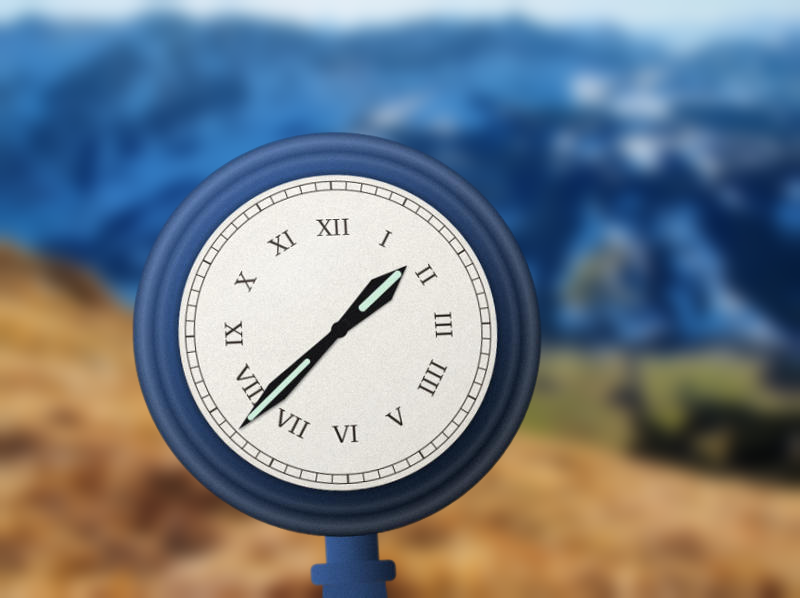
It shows {"hour": 1, "minute": 38}
